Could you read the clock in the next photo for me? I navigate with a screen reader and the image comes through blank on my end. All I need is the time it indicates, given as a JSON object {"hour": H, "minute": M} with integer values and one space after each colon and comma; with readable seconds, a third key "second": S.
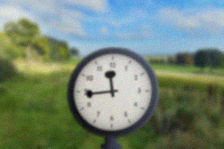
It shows {"hour": 11, "minute": 44}
